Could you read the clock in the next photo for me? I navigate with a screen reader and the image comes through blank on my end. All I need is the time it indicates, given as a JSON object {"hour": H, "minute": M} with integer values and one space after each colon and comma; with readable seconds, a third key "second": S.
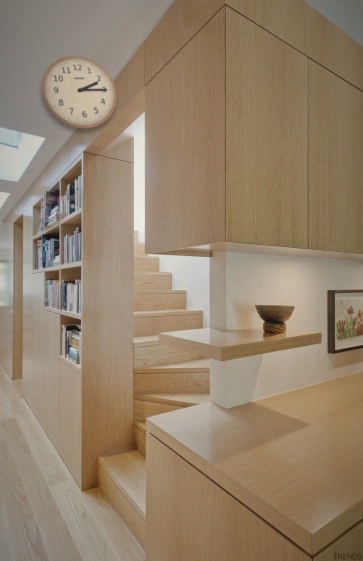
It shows {"hour": 2, "minute": 15}
